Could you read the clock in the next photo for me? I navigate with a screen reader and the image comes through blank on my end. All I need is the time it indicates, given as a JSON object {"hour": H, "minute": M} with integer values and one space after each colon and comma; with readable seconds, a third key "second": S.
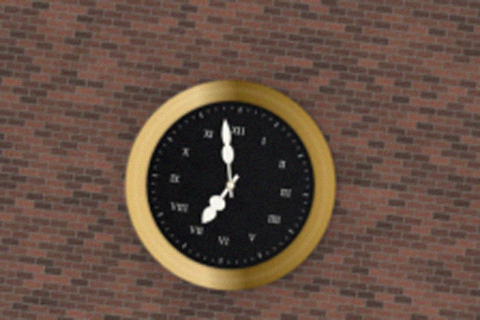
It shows {"hour": 6, "minute": 58}
